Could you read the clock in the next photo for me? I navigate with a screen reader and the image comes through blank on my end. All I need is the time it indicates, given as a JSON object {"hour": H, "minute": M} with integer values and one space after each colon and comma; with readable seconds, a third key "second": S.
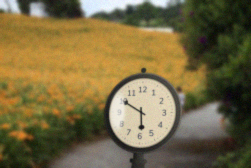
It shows {"hour": 5, "minute": 50}
